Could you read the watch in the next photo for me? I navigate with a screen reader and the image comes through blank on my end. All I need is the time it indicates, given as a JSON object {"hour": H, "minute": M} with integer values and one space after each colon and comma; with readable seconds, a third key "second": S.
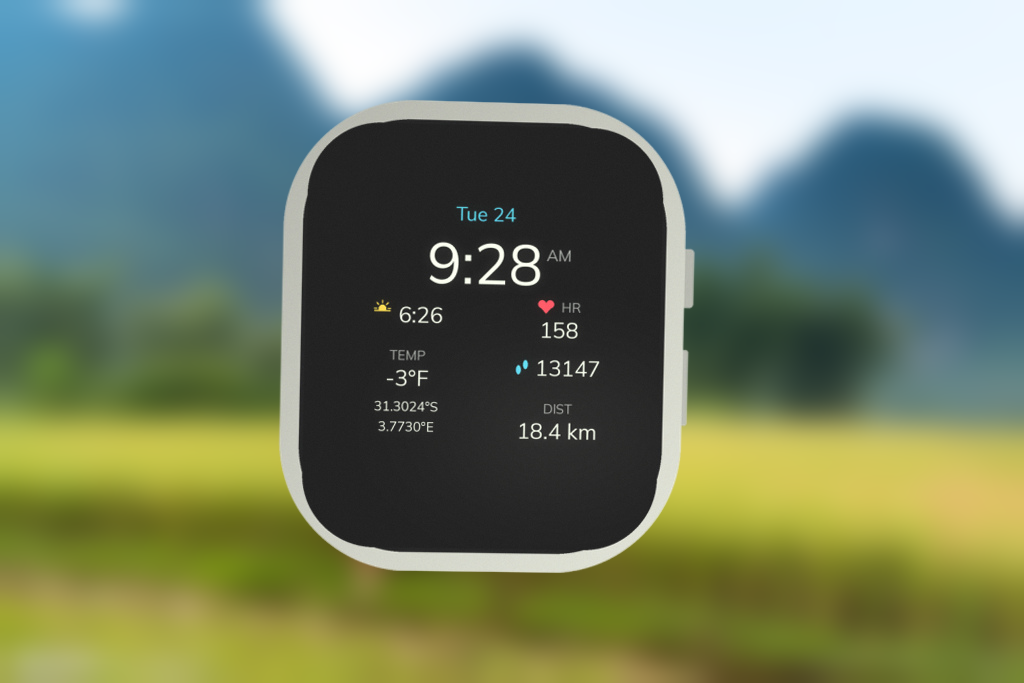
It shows {"hour": 9, "minute": 28}
